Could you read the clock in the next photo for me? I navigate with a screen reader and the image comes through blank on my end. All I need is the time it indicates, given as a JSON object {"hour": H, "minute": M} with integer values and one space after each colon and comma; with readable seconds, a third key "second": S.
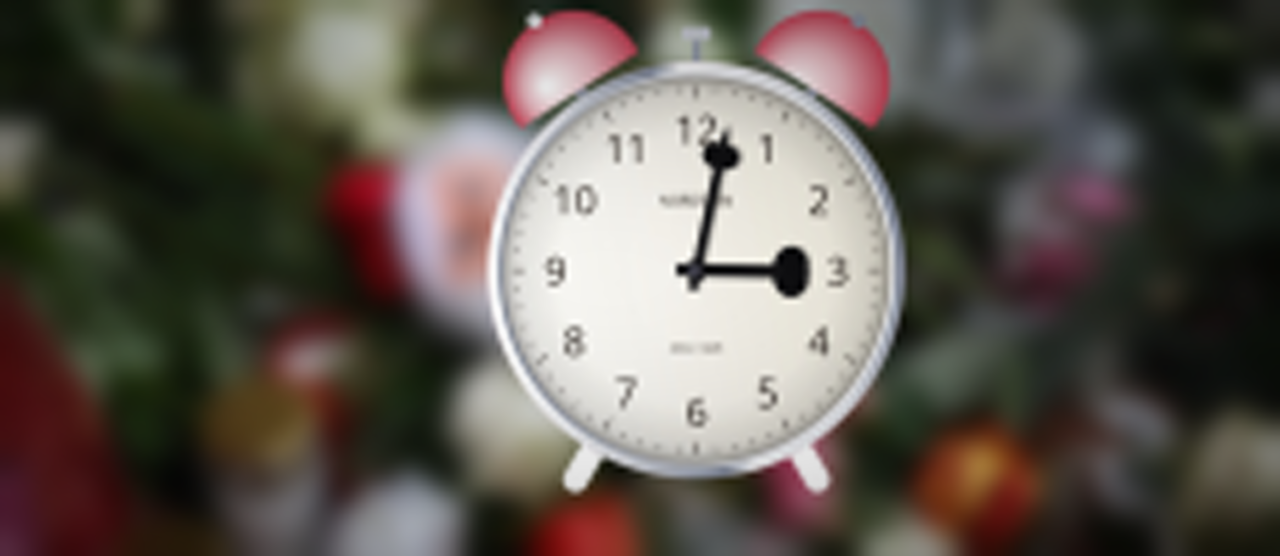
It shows {"hour": 3, "minute": 2}
